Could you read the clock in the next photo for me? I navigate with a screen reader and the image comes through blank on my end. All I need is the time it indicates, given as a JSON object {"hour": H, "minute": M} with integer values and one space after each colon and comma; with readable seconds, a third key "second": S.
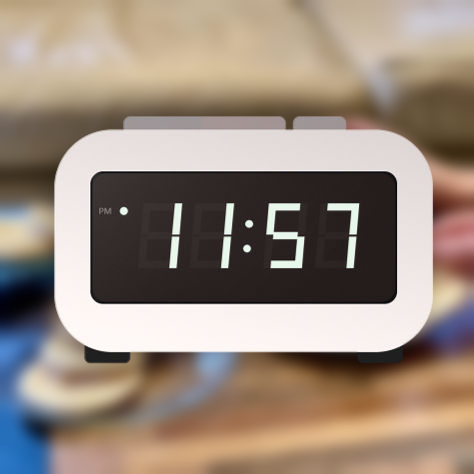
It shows {"hour": 11, "minute": 57}
